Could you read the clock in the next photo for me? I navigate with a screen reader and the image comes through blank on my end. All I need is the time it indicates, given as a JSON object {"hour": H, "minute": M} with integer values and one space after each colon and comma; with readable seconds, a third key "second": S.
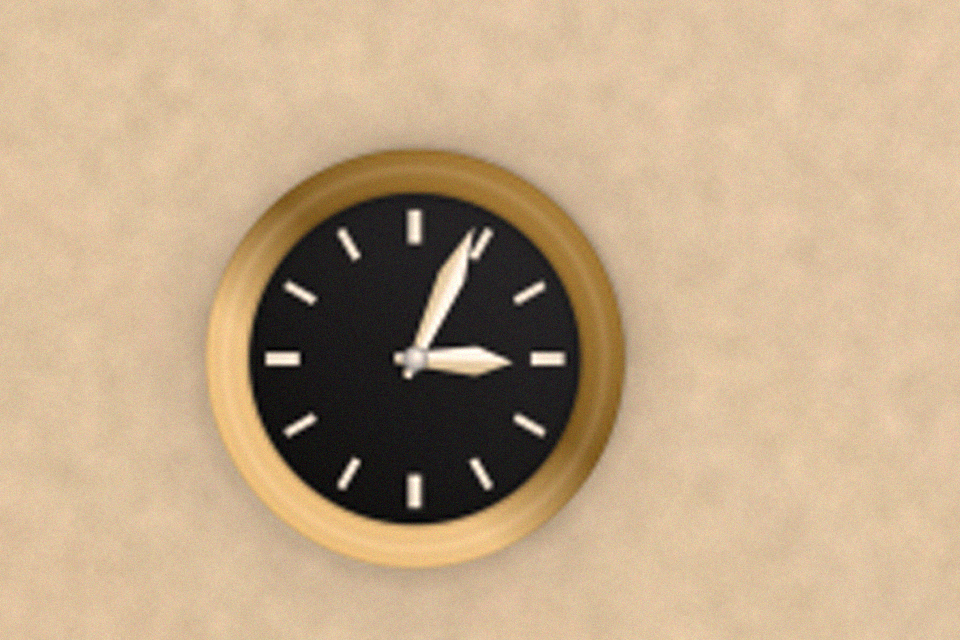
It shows {"hour": 3, "minute": 4}
